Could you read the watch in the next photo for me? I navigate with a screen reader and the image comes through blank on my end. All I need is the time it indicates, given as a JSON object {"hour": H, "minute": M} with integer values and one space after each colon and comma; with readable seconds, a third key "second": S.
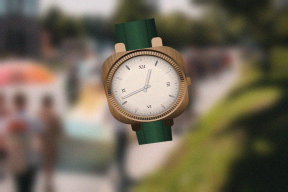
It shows {"hour": 12, "minute": 42}
